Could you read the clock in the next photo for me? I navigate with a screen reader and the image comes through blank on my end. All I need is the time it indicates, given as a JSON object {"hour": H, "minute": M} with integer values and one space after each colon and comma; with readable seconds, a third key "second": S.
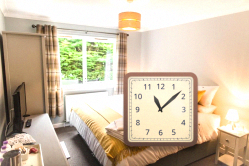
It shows {"hour": 11, "minute": 8}
